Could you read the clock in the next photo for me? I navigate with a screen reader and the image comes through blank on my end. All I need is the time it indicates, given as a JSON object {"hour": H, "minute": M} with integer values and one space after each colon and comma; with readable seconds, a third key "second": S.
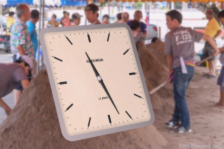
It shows {"hour": 11, "minute": 27}
